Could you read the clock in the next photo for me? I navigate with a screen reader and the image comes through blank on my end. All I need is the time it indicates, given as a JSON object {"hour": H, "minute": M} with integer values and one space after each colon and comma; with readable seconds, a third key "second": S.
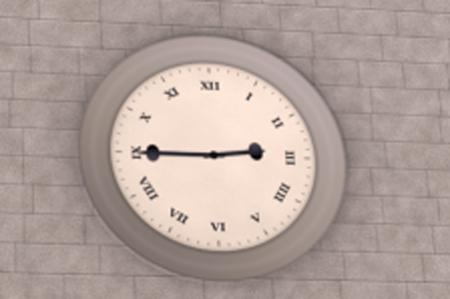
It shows {"hour": 2, "minute": 45}
